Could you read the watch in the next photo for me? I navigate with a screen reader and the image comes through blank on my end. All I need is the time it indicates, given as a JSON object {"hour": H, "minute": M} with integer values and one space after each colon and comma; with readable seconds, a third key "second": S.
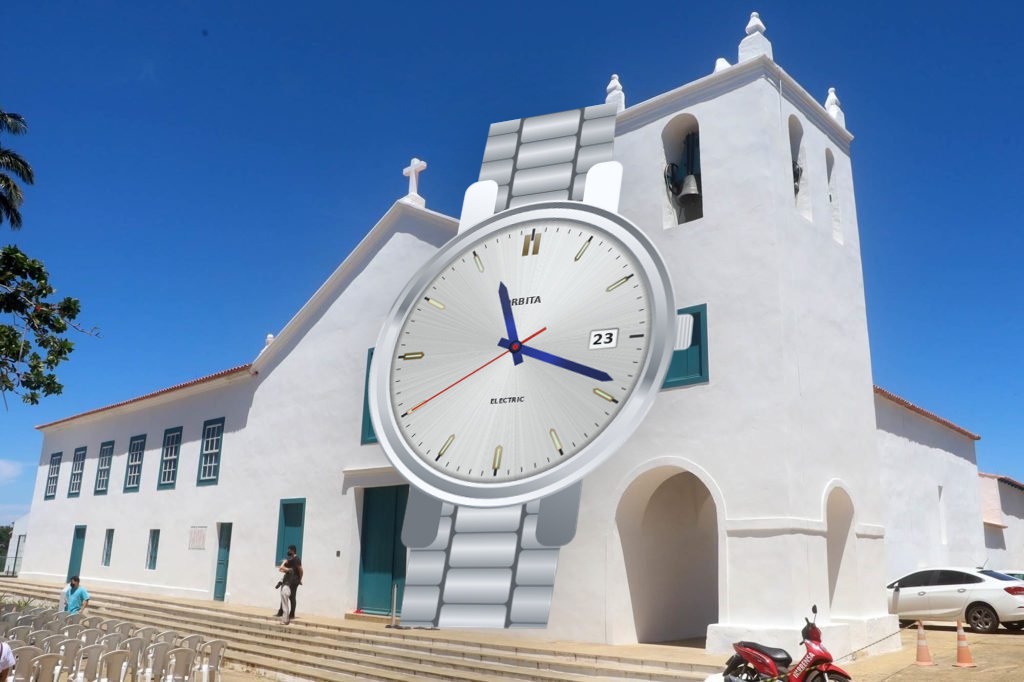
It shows {"hour": 11, "minute": 18, "second": 40}
